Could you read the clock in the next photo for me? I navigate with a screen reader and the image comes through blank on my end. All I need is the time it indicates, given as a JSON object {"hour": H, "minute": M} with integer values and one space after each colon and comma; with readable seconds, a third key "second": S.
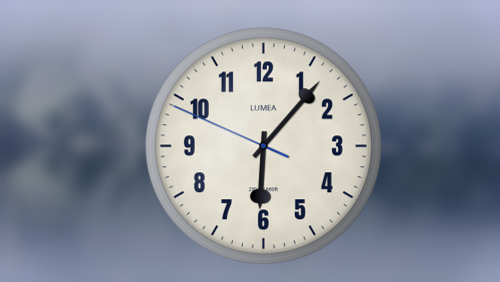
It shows {"hour": 6, "minute": 6, "second": 49}
